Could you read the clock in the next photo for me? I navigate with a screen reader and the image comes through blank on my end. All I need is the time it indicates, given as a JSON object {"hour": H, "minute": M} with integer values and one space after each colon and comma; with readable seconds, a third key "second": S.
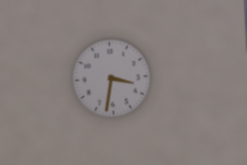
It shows {"hour": 3, "minute": 32}
